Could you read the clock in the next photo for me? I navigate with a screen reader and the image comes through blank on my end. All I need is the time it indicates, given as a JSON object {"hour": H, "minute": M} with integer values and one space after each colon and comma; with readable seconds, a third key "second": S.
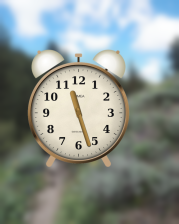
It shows {"hour": 11, "minute": 27}
